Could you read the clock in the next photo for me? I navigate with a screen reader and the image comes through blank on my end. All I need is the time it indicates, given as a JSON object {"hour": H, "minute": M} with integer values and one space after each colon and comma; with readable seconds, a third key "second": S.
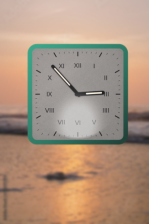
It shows {"hour": 2, "minute": 53}
